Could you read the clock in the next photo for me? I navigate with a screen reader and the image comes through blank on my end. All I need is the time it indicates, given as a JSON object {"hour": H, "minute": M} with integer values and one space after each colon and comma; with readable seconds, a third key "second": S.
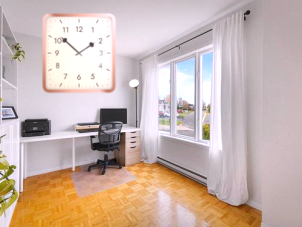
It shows {"hour": 1, "minute": 52}
